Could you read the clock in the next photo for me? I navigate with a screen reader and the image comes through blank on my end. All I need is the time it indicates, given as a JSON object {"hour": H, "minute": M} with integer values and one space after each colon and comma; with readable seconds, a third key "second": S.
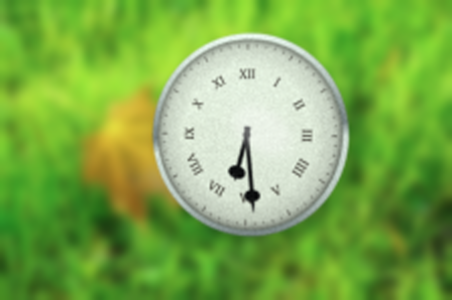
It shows {"hour": 6, "minute": 29}
